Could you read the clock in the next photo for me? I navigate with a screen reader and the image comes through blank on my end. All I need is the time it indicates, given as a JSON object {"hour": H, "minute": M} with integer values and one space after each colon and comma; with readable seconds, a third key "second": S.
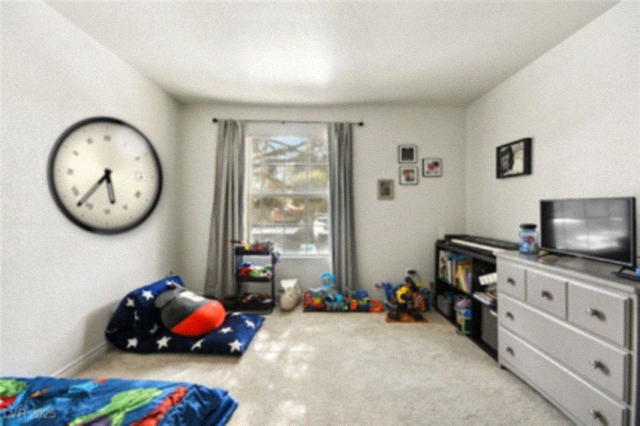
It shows {"hour": 5, "minute": 37}
